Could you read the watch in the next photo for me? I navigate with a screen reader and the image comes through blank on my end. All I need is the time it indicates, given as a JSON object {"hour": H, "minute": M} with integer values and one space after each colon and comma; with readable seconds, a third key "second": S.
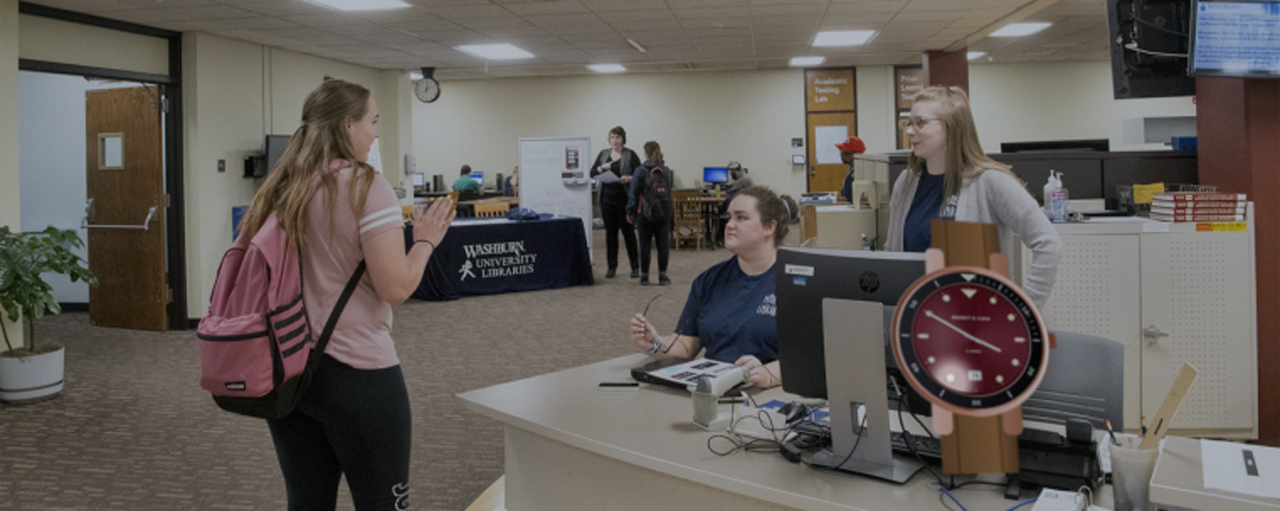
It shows {"hour": 3, "minute": 50}
